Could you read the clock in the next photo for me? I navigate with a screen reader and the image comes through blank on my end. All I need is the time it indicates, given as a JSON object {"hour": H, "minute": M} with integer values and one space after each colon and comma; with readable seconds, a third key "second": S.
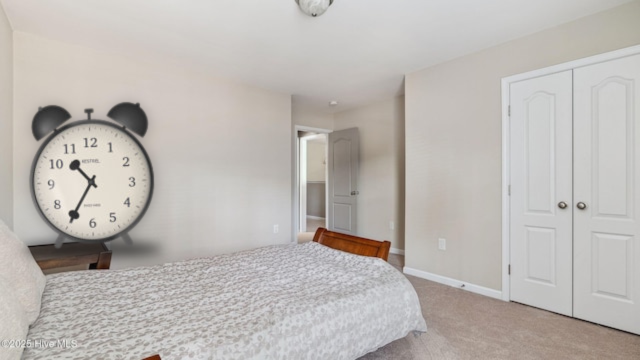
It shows {"hour": 10, "minute": 35}
